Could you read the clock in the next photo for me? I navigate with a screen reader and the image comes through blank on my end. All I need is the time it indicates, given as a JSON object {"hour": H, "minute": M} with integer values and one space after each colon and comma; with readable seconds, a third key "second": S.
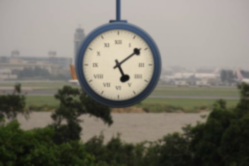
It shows {"hour": 5, "minute": 9}
